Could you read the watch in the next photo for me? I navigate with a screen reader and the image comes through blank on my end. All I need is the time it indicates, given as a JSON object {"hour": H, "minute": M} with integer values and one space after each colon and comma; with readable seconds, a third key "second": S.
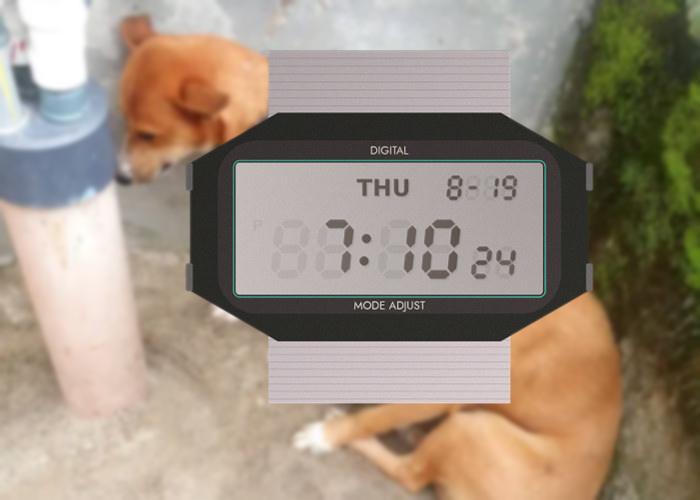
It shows {"hour": 7, "minute": 10, "second": 24}
